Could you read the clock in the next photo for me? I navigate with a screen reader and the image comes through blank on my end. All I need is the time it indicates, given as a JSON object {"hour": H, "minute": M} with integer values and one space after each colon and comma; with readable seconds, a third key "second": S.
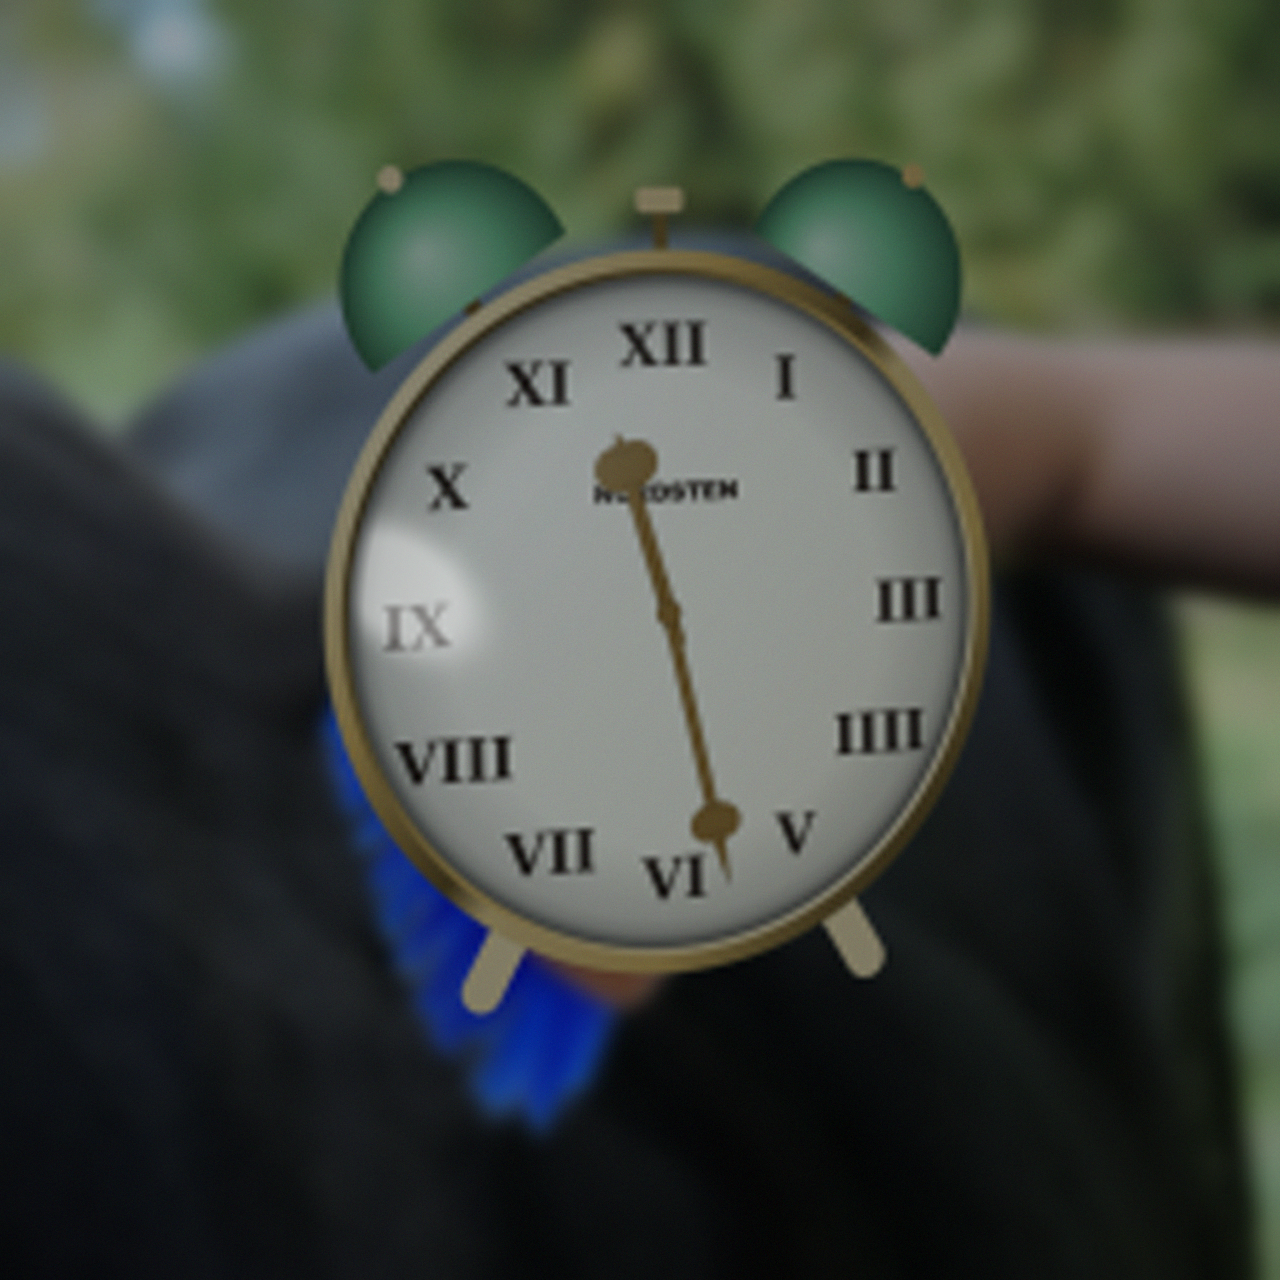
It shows {"hour": 11, "minute": 28}
